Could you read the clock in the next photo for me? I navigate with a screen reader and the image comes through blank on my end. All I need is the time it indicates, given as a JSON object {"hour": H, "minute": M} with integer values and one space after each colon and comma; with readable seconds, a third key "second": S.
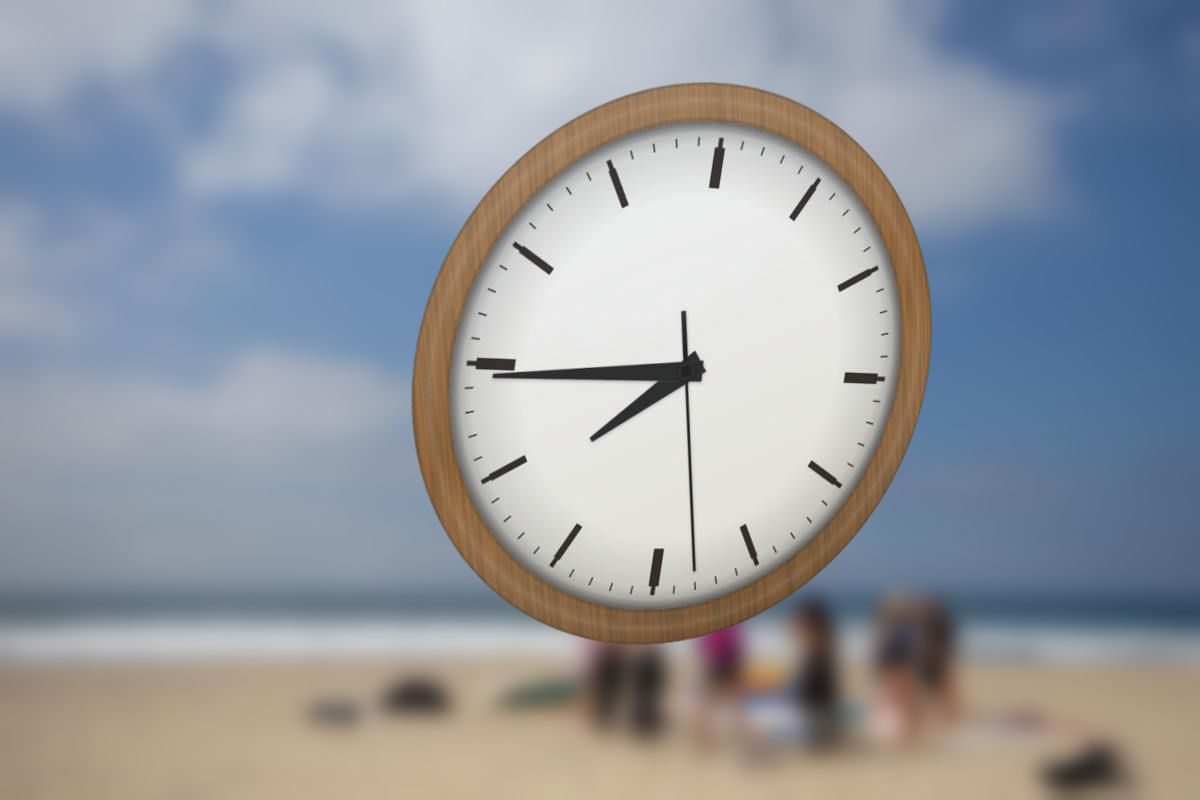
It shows {"hour": 7, "minute": 44, "second": 28}
